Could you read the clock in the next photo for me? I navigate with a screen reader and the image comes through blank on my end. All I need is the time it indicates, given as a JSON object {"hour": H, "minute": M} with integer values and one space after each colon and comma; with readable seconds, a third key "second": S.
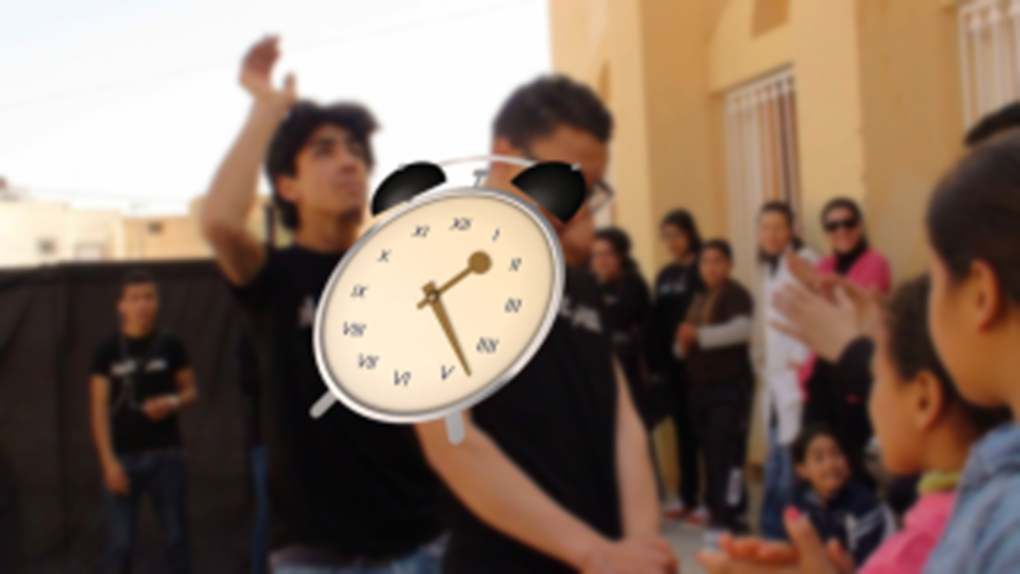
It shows {"hour": 1, "minute": 23}
